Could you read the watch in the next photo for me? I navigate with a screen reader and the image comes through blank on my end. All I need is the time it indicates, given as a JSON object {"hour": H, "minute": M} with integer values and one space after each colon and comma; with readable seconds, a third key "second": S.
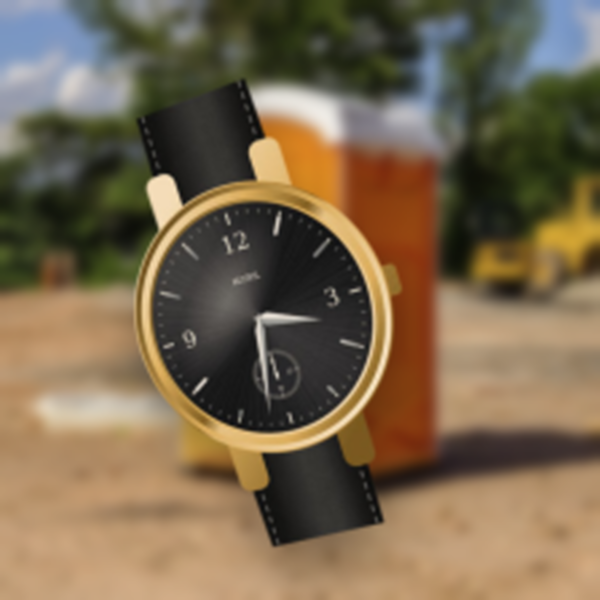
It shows {"hour": 3, "minute": 32}
